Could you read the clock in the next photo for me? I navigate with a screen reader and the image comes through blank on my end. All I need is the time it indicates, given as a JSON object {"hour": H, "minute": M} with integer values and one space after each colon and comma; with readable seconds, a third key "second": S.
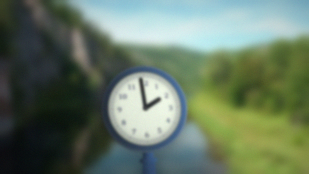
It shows {"hour": 1, "minute": 59}
